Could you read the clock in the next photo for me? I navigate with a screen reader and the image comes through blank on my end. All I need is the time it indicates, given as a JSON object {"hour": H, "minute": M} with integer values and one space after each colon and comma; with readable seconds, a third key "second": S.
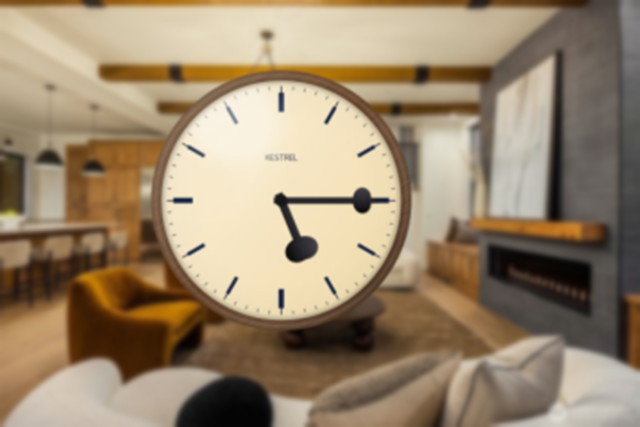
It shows {"hour": 5, "minute": 15}
